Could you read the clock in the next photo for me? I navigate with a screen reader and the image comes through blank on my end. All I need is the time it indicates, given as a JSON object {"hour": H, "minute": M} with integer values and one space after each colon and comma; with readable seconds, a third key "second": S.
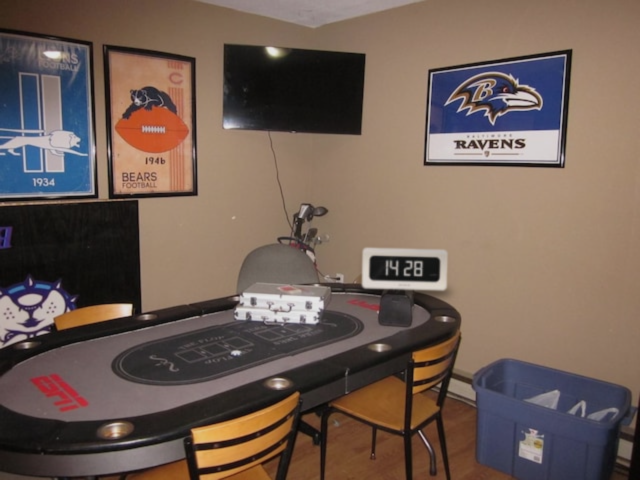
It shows {"hour": 14, "minute": 28}
